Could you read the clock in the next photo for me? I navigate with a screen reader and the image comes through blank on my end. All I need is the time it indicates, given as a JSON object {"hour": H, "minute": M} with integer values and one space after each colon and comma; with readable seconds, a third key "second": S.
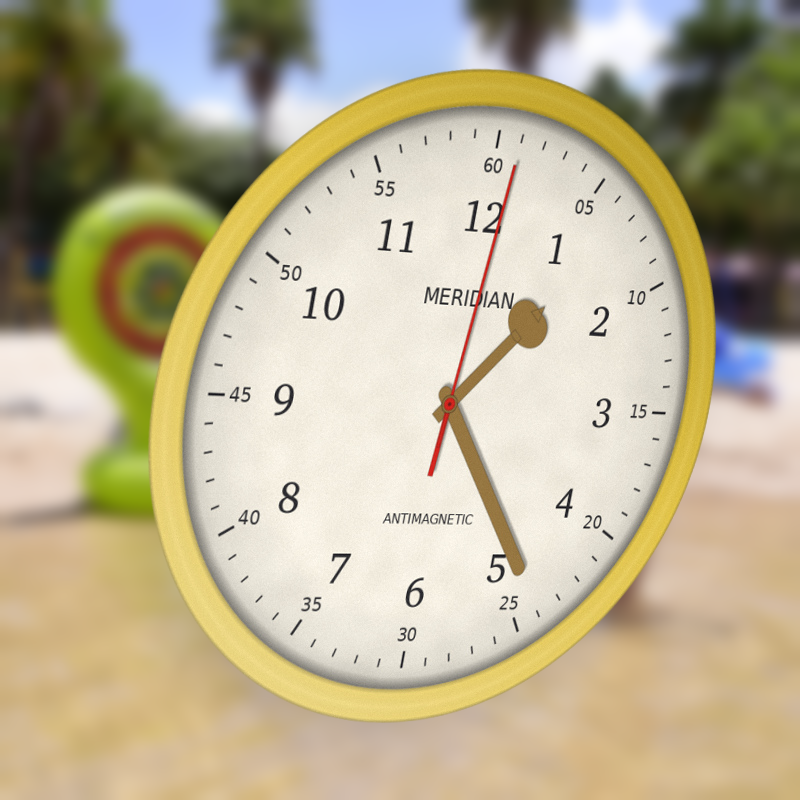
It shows {"hour": 1, "minute": 24, "second": 1}
